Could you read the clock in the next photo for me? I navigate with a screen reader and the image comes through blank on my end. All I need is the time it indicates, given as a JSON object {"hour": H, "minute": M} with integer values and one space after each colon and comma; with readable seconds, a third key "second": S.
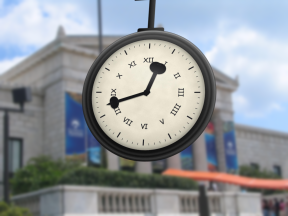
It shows {"hour": 12, "minute": 42}
